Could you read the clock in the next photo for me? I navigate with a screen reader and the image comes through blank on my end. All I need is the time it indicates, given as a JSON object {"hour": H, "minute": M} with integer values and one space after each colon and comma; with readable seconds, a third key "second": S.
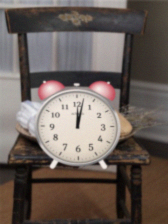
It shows {"hour": 12, "minute": 2}
